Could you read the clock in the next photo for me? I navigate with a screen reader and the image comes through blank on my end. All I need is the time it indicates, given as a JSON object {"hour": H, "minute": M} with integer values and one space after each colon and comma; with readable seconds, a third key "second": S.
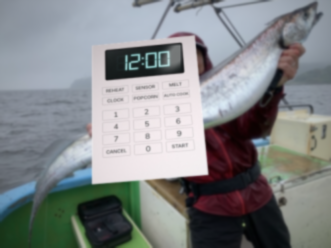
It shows {"hour": 12, "minute": 0}
